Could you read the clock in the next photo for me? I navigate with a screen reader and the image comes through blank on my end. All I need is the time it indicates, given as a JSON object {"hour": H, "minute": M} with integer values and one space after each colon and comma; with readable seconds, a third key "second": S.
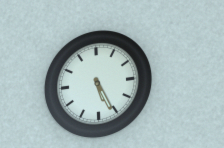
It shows {"hour": 5, "minute": 26}
